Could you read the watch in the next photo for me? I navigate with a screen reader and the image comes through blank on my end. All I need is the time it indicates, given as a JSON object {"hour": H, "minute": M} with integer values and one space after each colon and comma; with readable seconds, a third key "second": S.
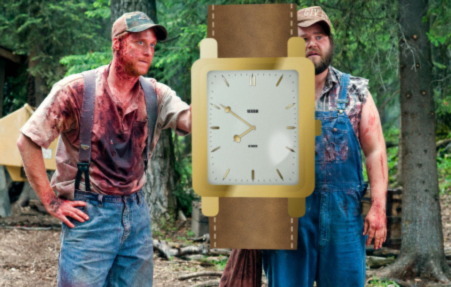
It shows {"hour": 7, "minute": 51}
